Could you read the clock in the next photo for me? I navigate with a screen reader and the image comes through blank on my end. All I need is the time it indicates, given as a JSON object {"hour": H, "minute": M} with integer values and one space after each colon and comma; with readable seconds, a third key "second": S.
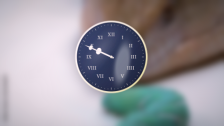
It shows {"hour": 9, "minute": 49}
